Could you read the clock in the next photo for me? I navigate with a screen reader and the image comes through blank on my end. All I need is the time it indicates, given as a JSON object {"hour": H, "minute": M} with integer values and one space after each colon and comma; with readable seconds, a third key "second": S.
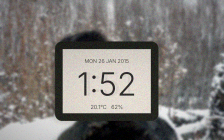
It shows {"hour": 1, "minute": 52}
